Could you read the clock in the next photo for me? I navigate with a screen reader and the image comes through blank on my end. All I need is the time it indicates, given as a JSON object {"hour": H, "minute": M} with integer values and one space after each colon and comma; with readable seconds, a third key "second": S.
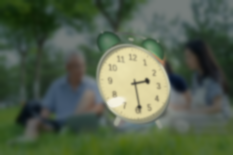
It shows {"hour": 2, "minute": 29}
